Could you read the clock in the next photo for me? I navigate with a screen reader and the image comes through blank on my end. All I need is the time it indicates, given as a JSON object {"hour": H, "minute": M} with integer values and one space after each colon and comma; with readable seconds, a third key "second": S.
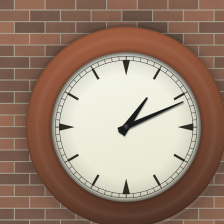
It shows {"hour": 1, "minute": 11}
